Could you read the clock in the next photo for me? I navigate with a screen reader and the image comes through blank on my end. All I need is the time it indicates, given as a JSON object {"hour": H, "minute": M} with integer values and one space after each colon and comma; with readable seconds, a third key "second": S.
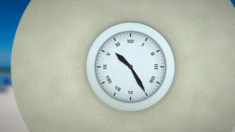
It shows {"hour": 10, "minute": 25}
